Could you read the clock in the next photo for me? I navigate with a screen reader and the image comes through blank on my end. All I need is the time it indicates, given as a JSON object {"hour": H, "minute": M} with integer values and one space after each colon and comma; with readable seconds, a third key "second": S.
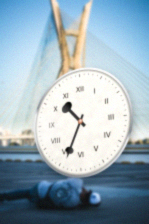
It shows {"hour": 10, "minute": 34}
